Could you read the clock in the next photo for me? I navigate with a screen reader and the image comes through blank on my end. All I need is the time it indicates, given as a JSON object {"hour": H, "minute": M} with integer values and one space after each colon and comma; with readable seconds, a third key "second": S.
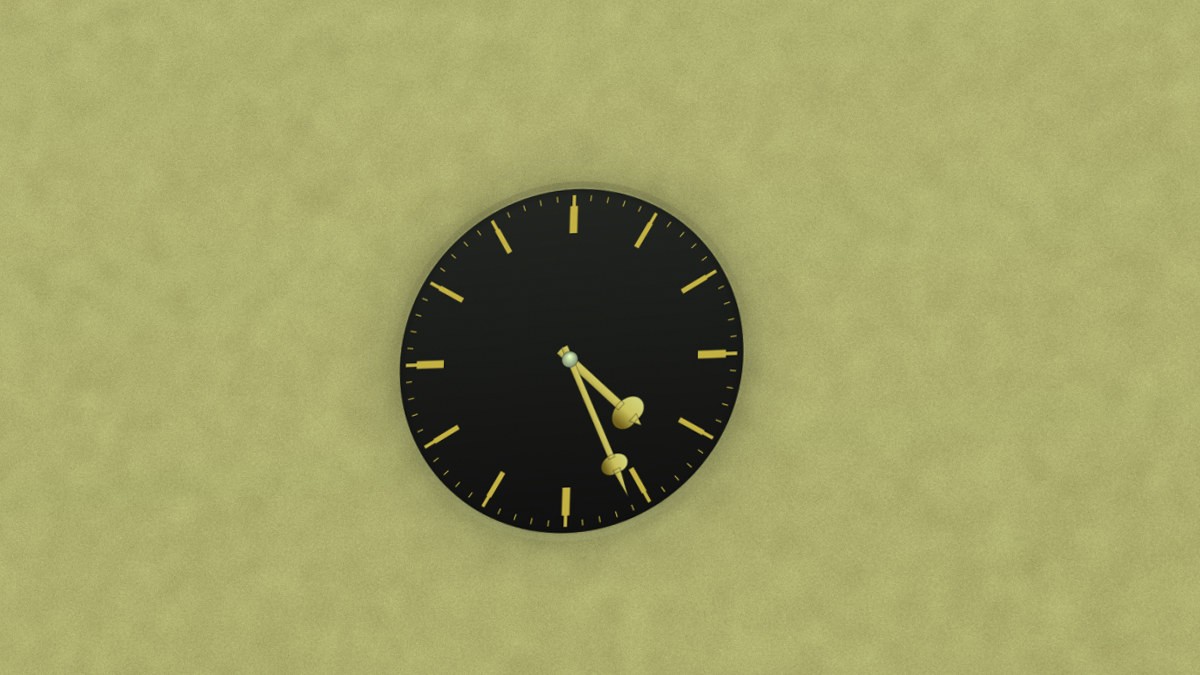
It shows {"hour": 4, "minute": 26}
